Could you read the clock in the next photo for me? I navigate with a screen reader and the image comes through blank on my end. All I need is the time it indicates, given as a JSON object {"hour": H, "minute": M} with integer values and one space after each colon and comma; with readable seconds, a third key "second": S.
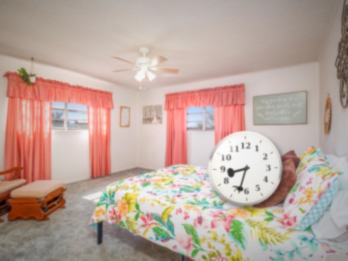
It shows {"hour": 8, "minute": 33}
